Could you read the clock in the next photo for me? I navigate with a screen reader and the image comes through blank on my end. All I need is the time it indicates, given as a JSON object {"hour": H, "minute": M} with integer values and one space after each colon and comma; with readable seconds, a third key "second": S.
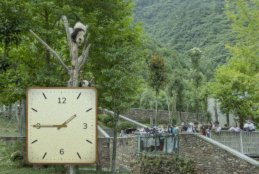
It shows {"hour": 1, "minute": 45}
